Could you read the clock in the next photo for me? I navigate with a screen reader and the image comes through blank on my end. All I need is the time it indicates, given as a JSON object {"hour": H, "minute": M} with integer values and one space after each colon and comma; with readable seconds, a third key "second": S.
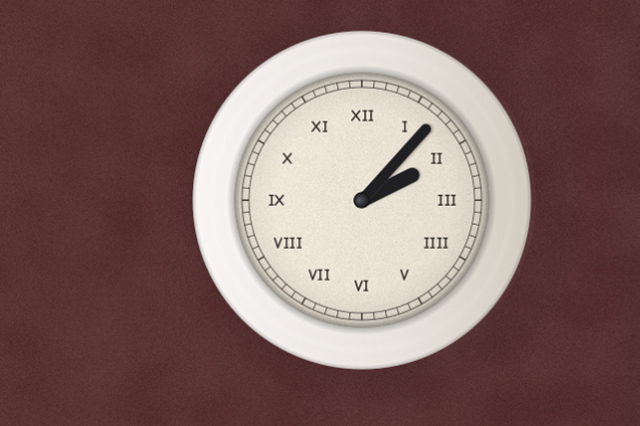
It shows {"hour": 2, "minute": 7}
